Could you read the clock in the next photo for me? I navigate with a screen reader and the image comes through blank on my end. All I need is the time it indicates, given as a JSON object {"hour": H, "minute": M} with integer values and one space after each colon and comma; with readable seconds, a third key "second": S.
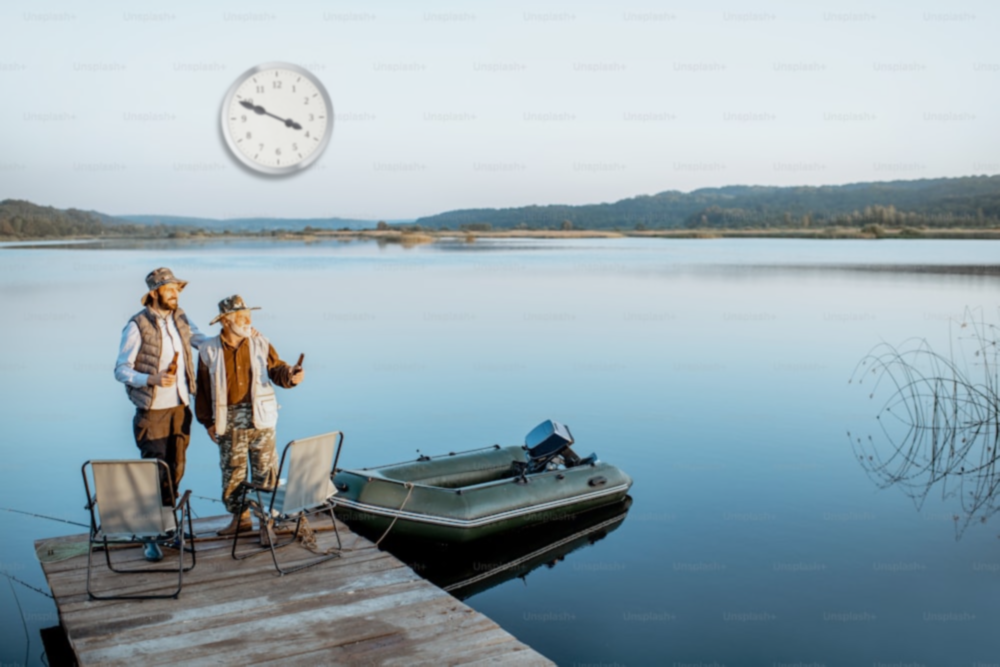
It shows {"hour": 3, "minute": 49}
